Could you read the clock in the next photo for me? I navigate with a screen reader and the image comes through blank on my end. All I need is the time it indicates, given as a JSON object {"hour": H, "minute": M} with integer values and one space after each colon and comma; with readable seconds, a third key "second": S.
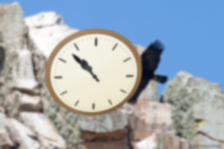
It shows {"hour": 10, "minute": 53}
